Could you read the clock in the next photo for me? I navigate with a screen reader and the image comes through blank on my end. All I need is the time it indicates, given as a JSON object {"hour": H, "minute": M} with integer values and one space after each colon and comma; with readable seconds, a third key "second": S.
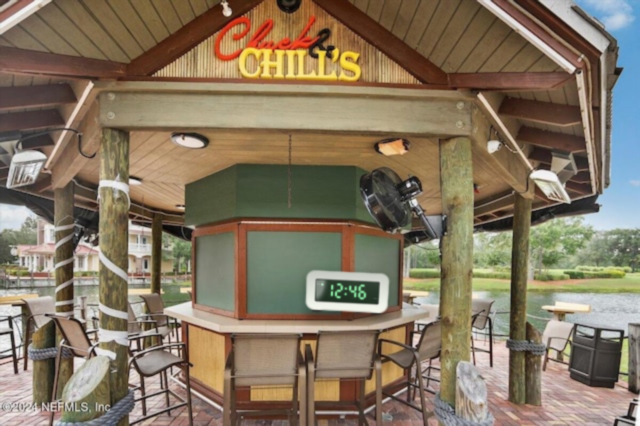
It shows {"hour": 12, "minute": 46}
